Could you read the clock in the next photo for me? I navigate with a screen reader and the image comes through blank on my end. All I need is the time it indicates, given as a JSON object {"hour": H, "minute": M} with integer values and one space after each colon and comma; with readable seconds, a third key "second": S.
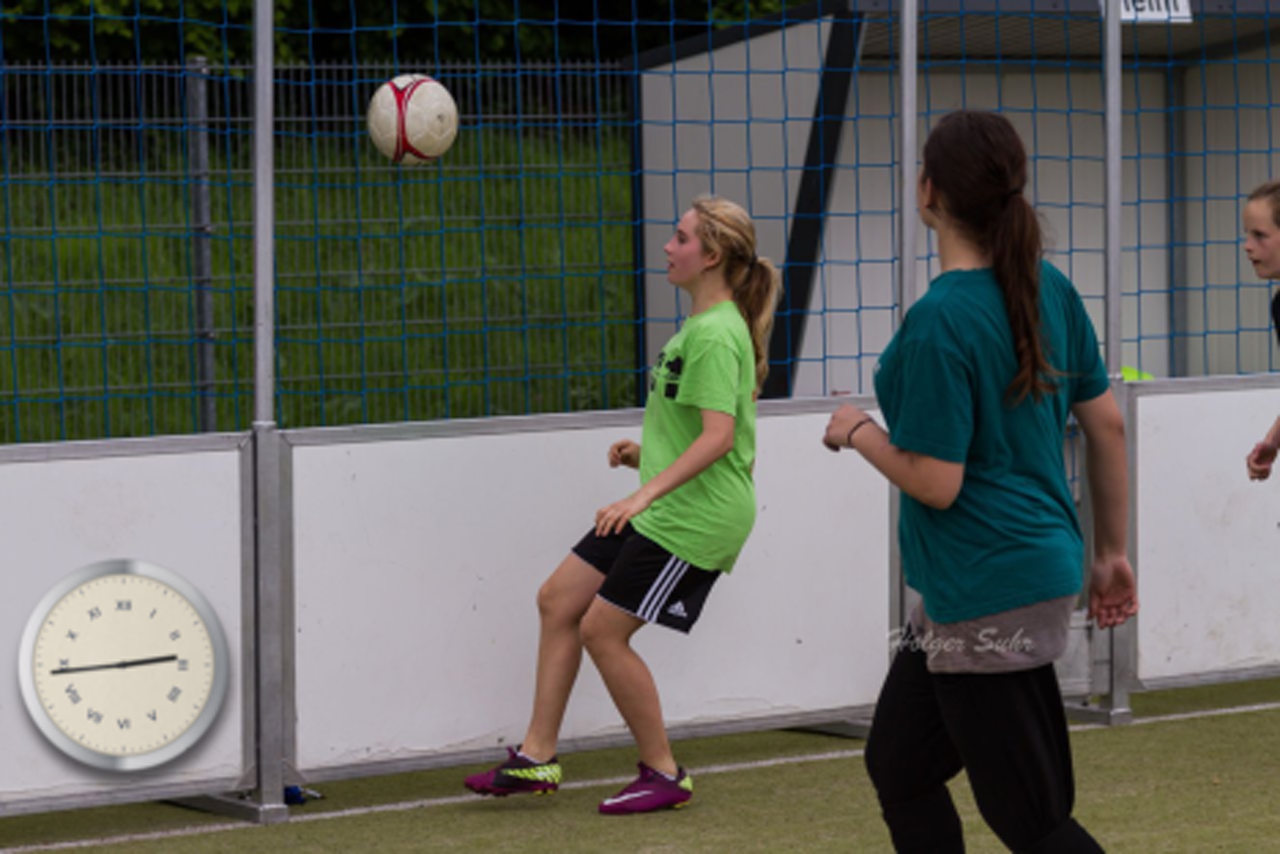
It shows {"hour": 2, "minute": 44}
